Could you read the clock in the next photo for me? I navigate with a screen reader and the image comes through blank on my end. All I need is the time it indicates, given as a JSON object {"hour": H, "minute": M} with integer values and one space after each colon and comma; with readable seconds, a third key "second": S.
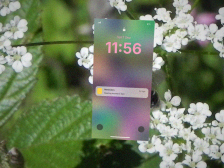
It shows {"hour": 11, "minute": 56}
